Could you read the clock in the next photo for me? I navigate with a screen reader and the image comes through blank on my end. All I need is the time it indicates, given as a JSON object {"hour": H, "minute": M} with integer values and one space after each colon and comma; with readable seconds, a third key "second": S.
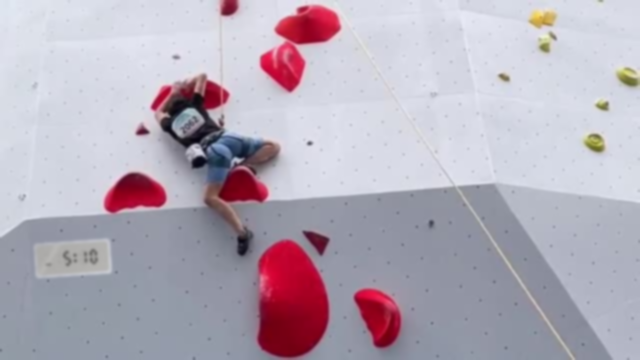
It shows {"hour": 5, "minute": 10}
